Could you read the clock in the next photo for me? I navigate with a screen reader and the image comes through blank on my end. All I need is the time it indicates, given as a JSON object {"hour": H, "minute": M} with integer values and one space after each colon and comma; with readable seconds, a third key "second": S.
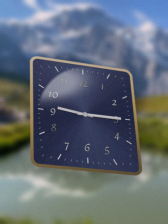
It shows {"hour": 9, "minute": 15}
